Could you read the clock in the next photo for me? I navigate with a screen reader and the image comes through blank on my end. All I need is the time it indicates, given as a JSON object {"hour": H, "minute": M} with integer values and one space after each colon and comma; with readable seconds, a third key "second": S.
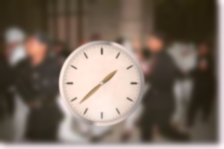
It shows {"hour": 1, "minute": 38}
